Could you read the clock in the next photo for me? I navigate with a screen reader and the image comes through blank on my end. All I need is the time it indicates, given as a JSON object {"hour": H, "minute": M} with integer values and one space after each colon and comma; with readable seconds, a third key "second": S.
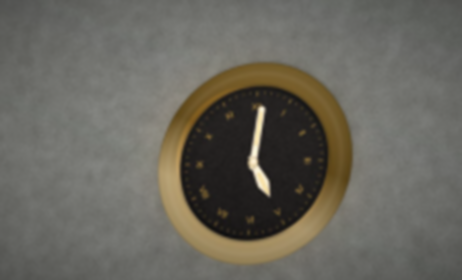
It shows {"hour": 5, "minute": 1}
